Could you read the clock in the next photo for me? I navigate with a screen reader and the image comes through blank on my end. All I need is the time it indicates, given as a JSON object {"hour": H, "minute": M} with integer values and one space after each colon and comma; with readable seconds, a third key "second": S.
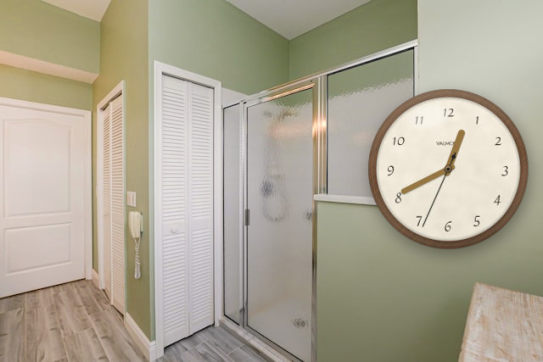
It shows {"hour": 12, "minute": 40, "second": 34}
